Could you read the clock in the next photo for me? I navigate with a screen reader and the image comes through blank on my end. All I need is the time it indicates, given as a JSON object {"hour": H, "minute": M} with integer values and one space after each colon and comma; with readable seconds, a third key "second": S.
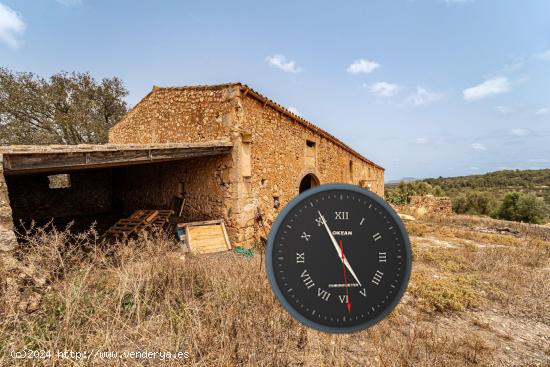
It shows {"hour": 4, "minute": 55, "second": 29}
